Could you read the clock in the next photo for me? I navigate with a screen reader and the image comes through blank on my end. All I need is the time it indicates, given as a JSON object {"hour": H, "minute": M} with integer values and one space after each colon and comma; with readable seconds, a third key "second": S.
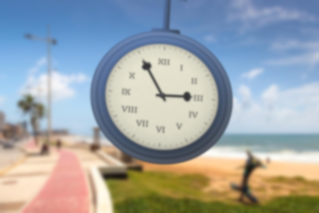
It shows {"hour": 2, "minute": 55}
